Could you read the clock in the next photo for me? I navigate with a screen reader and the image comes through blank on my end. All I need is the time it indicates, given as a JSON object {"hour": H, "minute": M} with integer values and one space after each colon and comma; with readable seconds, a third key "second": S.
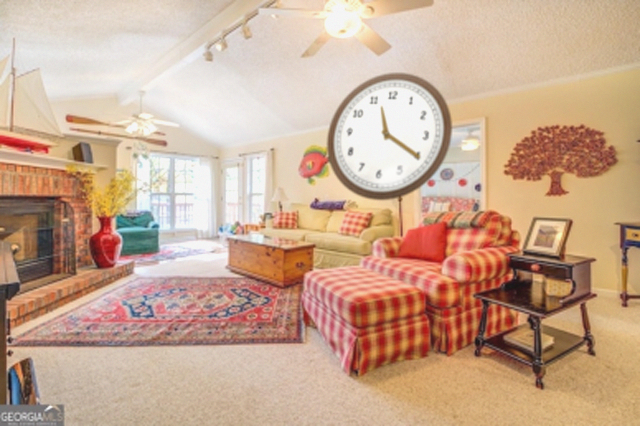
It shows {"hour": 11, "minute": 20}
